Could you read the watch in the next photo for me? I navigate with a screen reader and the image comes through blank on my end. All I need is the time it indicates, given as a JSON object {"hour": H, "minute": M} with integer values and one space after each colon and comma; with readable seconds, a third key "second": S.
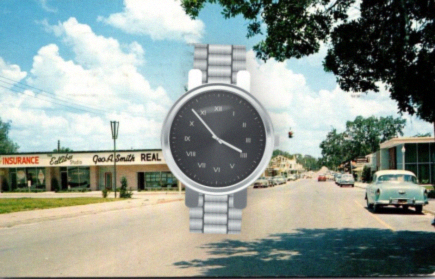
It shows {"hour": 3, "minute": 53}
